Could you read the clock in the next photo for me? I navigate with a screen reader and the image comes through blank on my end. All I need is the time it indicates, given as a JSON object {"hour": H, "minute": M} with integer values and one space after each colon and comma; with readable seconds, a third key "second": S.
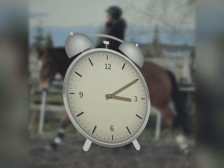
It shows {"hour": 3, "minute": 10}
